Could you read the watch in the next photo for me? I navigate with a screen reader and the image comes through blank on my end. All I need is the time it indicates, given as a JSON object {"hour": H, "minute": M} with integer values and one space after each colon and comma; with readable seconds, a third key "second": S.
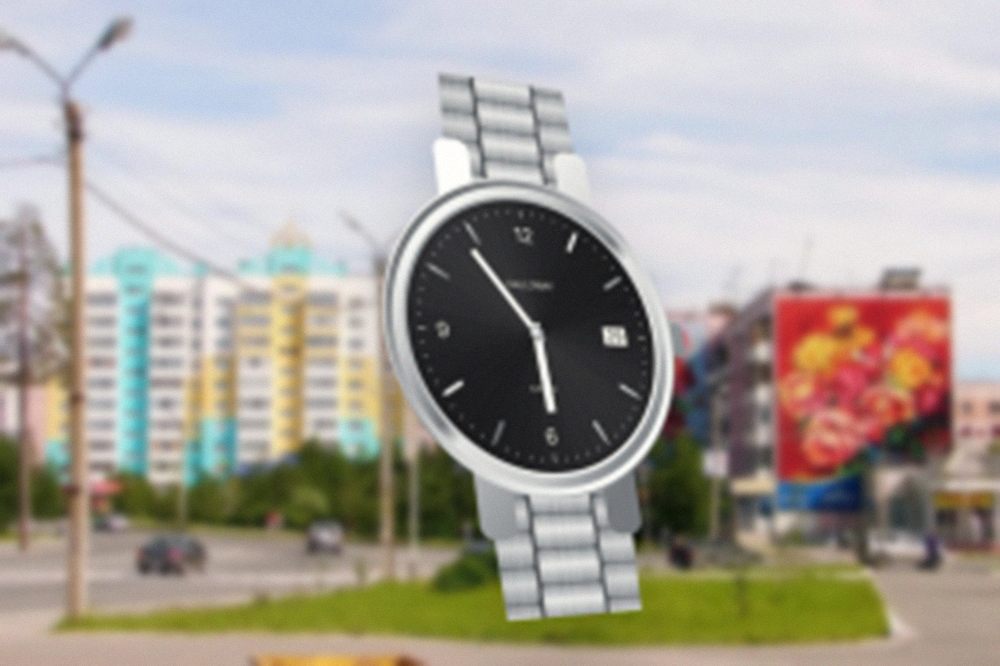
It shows {"hour": 5, "minute": 54}
